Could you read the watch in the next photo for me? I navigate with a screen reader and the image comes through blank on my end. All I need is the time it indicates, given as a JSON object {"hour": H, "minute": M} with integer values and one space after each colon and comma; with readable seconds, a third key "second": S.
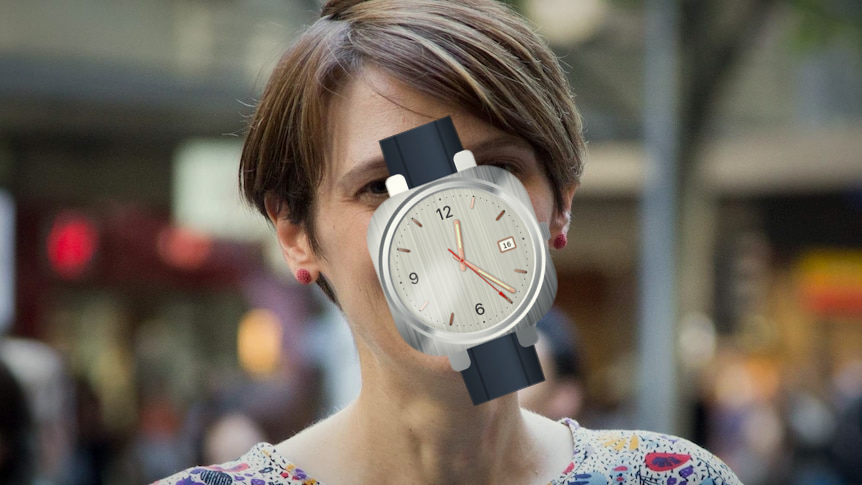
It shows {"hour": 12, "minute": 23, "second": 25}
